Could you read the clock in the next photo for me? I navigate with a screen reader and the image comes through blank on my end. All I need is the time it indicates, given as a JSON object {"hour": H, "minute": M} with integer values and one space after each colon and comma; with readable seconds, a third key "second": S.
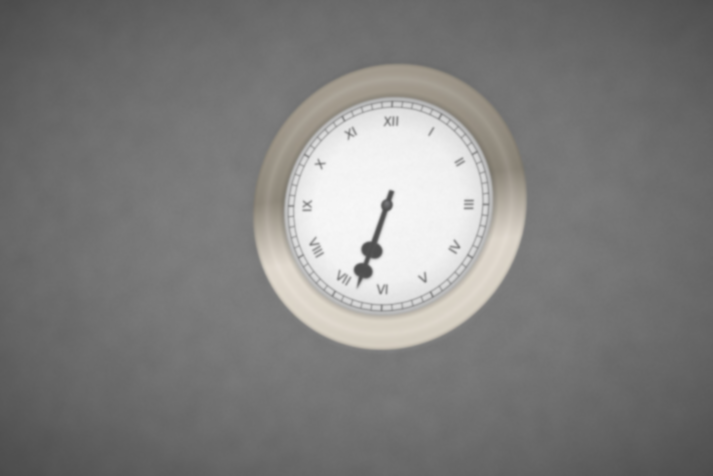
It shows {"hour": 6, "minute": 33}
